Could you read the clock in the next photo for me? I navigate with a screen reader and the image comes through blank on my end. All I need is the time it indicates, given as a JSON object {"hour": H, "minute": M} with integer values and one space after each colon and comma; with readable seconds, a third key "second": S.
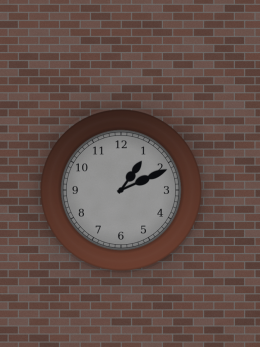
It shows {"hour": 1, "minute": 11}
